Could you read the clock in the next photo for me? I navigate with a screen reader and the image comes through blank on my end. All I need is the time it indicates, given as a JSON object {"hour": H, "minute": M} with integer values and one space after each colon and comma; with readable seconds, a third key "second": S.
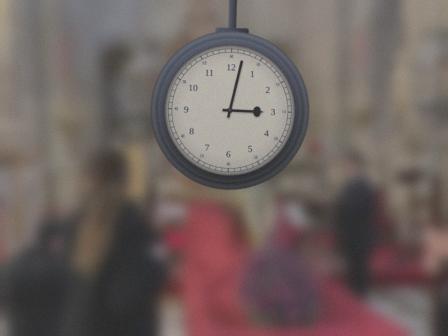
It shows {"hour": 3, "minute": 2}
